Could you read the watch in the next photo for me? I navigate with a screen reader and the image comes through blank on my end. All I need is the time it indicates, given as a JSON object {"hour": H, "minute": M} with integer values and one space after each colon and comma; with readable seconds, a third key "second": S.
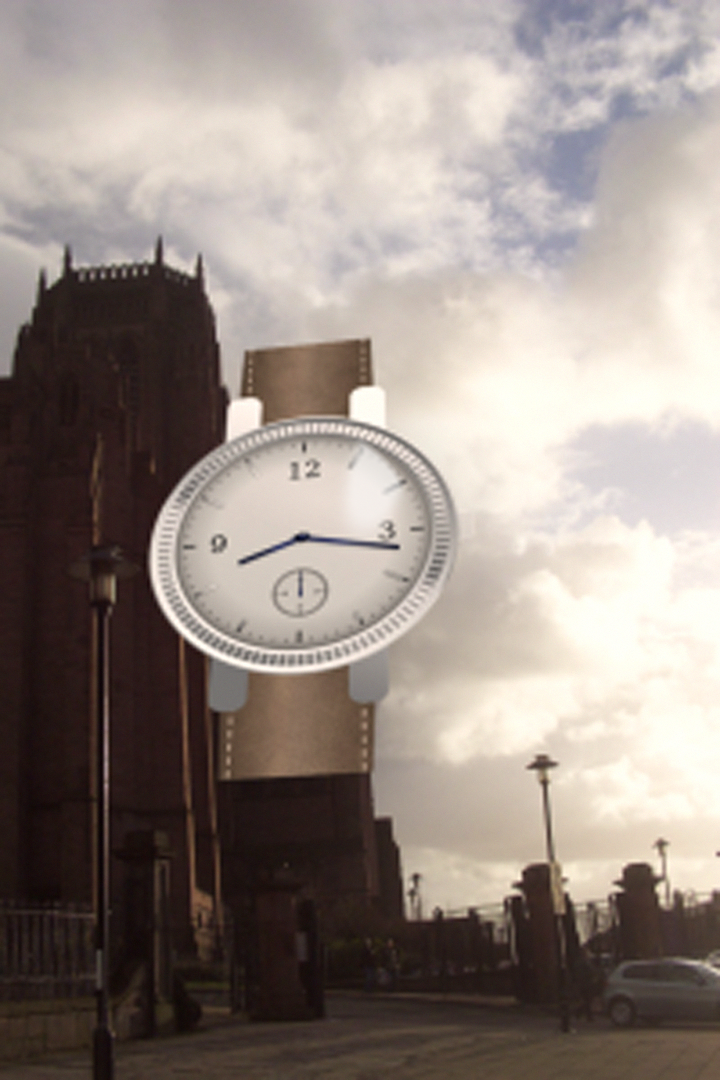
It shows {"hour": 8, "minute": 17}
